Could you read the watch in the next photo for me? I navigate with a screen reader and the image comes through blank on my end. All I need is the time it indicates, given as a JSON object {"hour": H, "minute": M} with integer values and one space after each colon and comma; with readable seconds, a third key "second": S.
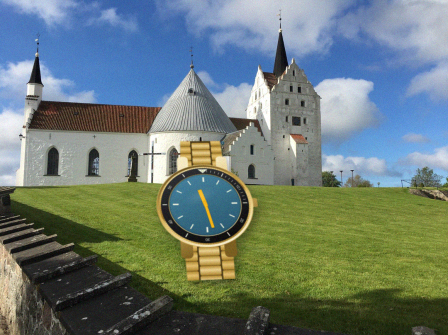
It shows {"hour": 11, "minute": 28}
